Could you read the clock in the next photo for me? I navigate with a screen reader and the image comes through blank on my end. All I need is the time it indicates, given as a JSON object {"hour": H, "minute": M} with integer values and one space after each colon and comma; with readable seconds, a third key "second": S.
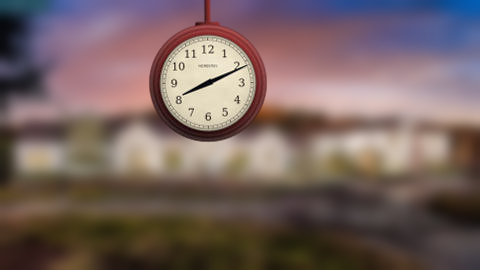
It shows {"hour": 8, "minute": 11}
